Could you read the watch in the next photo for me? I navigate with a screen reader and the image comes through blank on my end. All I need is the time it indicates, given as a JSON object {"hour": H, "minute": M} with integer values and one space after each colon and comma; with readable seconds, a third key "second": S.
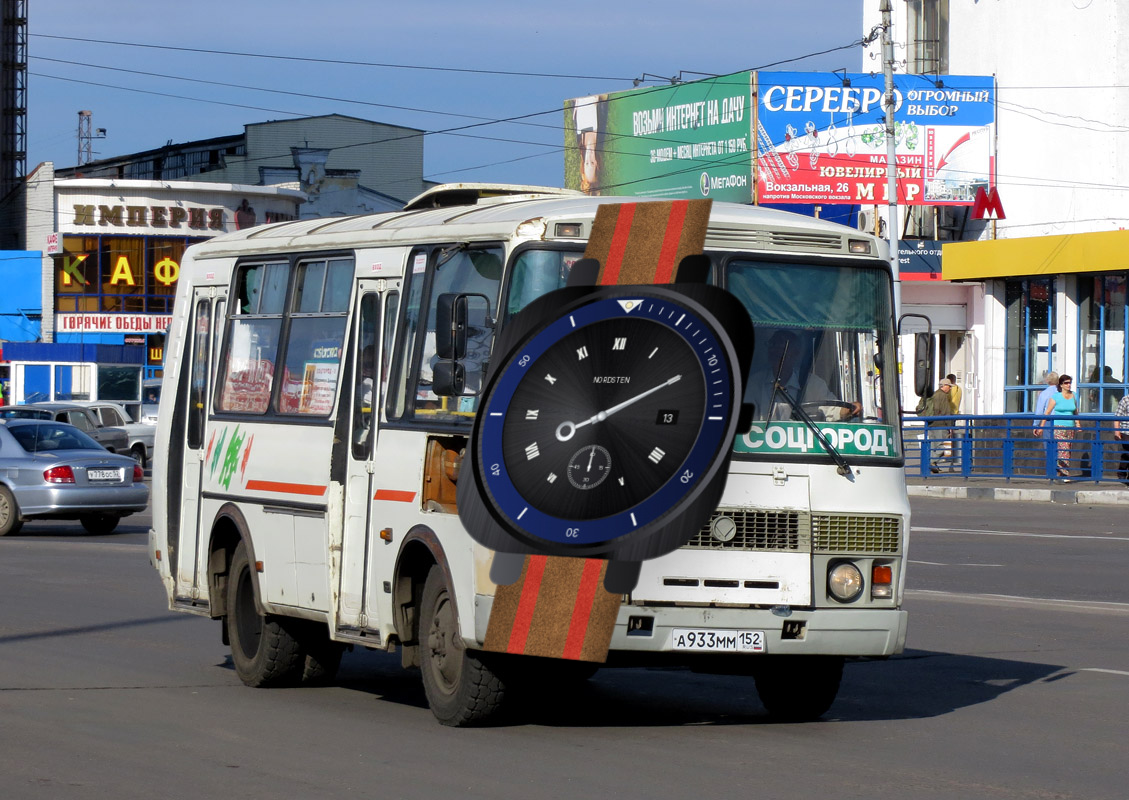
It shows {"hour": 8, "minute": 10}
